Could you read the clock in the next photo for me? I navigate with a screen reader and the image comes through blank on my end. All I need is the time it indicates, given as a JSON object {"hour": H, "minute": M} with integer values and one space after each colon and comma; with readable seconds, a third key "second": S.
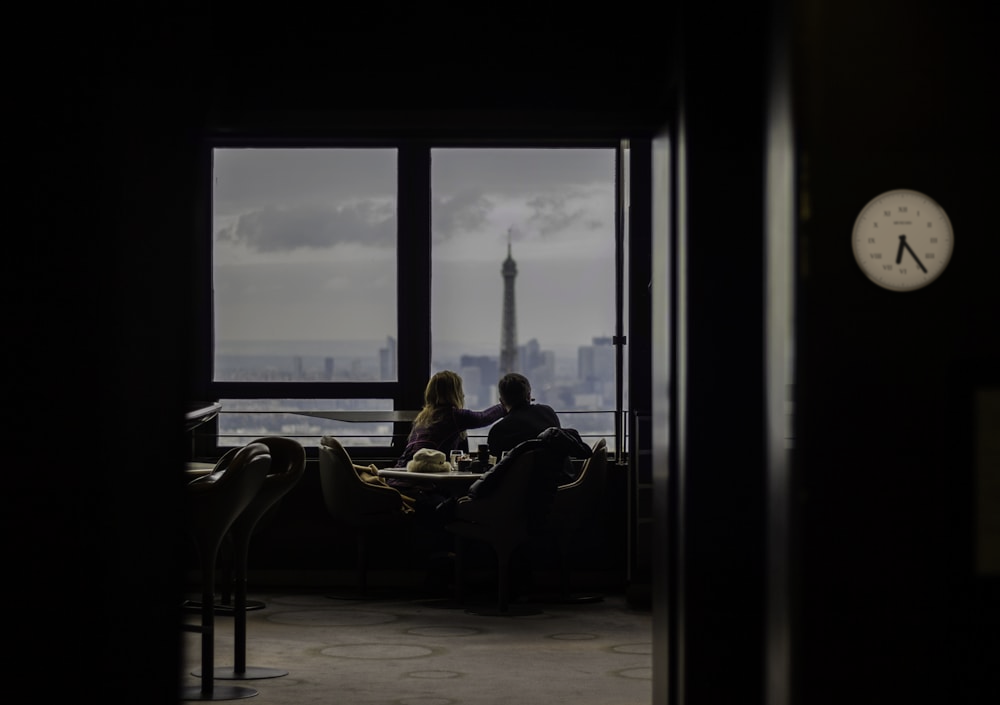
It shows {"hour": 6, "minute": 24}
